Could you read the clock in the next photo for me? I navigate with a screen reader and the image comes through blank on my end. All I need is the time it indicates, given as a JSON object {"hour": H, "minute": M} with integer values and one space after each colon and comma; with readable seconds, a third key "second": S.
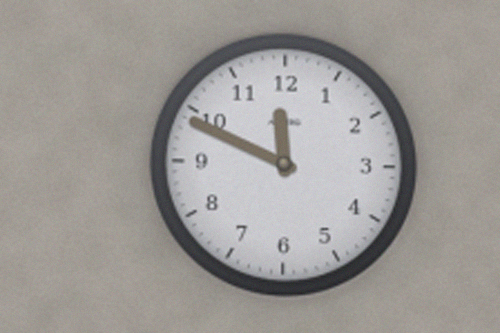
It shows {"hour": 11, "minute": 49}
